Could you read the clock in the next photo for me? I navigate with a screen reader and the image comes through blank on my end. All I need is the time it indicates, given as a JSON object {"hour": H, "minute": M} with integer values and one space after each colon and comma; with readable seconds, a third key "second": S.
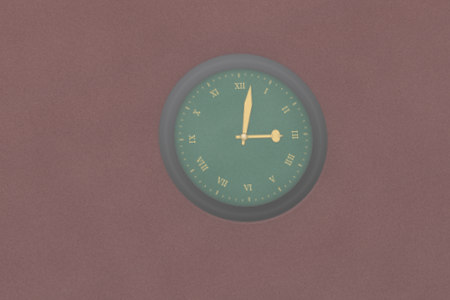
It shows {"hour": 3, "minute": 2}
